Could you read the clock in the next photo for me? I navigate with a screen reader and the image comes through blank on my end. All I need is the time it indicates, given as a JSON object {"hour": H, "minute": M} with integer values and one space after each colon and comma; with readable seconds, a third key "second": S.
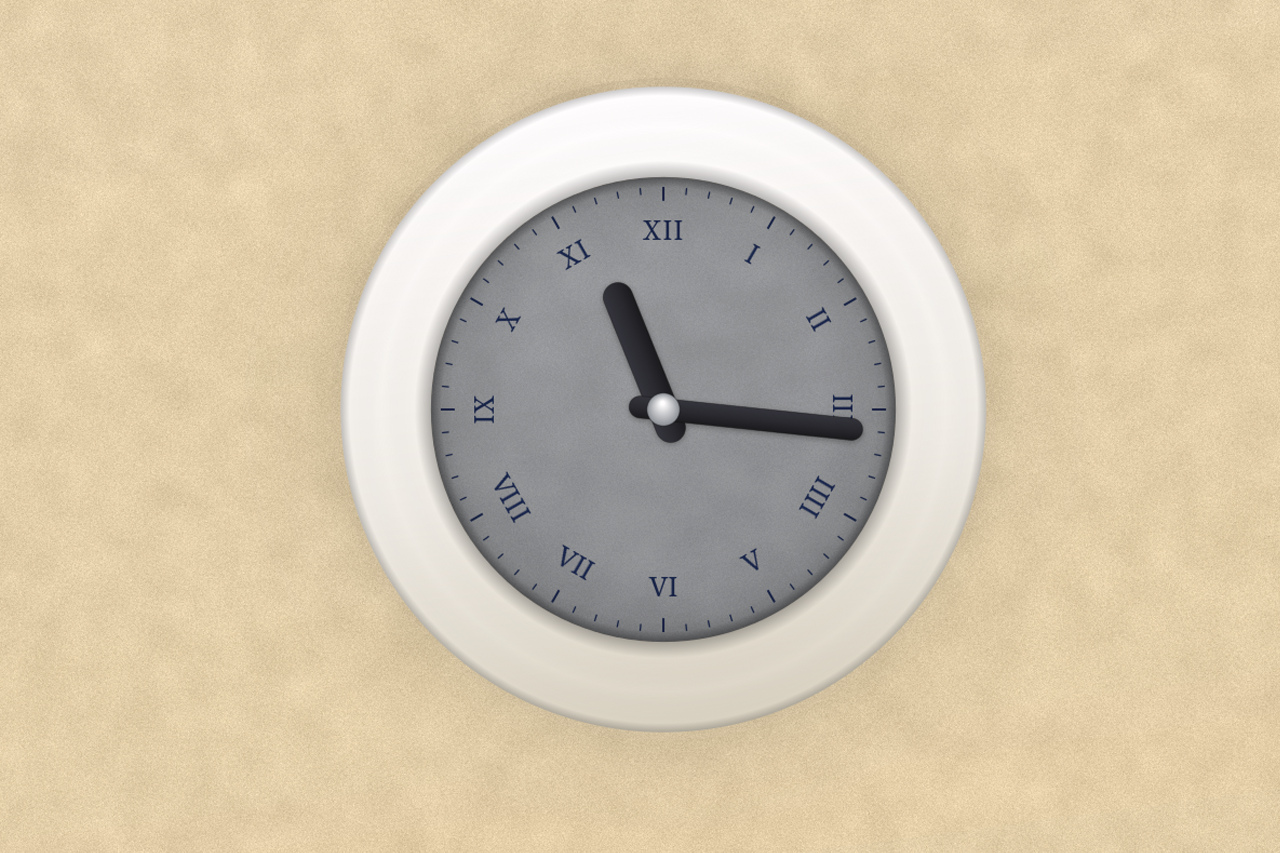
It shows {"hour": 11, "minute": 16}
